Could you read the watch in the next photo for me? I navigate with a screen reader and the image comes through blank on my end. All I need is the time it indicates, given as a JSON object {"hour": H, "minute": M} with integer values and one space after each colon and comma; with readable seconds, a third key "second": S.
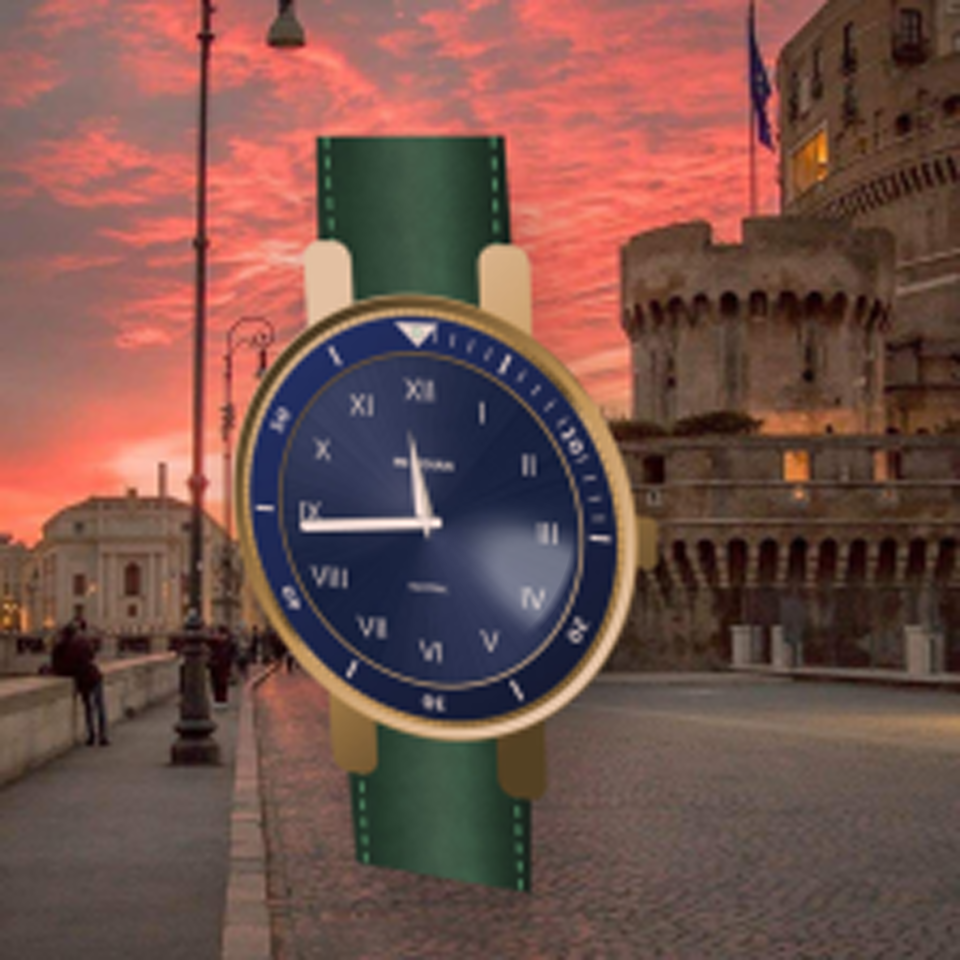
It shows {"hour": 11, "minute": 44}
